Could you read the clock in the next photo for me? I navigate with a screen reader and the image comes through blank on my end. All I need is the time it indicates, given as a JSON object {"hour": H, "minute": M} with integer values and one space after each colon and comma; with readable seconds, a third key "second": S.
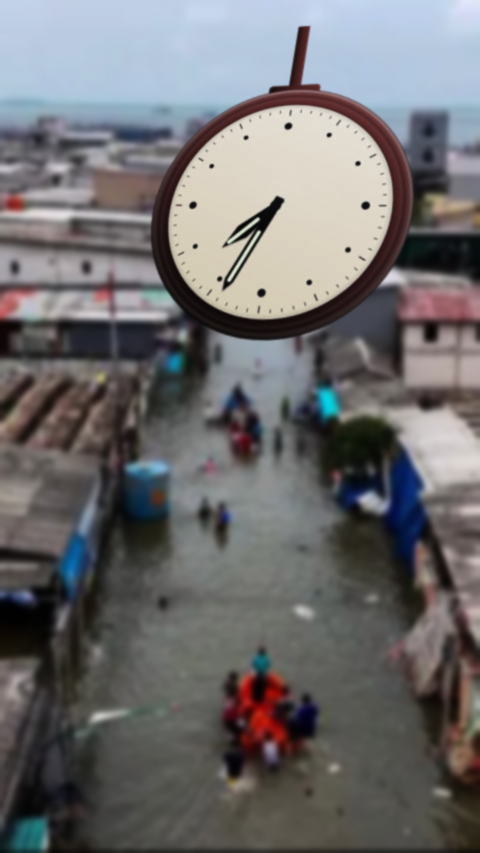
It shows {"hour": 7, "minute": 34}
